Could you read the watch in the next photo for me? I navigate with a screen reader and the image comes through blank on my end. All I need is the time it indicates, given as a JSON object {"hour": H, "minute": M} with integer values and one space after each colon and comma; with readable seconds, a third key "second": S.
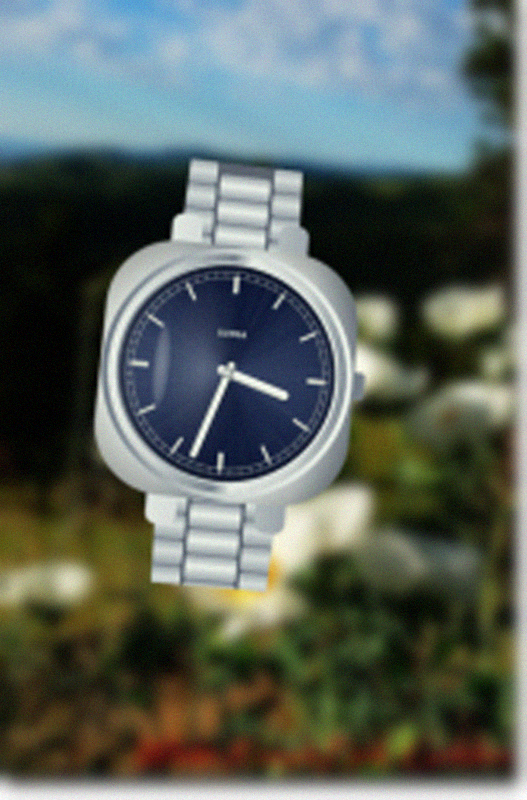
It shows {"hour": 3, "minute": 33}
